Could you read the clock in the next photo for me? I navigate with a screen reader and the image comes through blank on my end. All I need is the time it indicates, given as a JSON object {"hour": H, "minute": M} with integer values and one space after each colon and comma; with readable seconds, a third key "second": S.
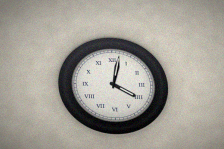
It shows {"hour": 4, "minute": 2}
